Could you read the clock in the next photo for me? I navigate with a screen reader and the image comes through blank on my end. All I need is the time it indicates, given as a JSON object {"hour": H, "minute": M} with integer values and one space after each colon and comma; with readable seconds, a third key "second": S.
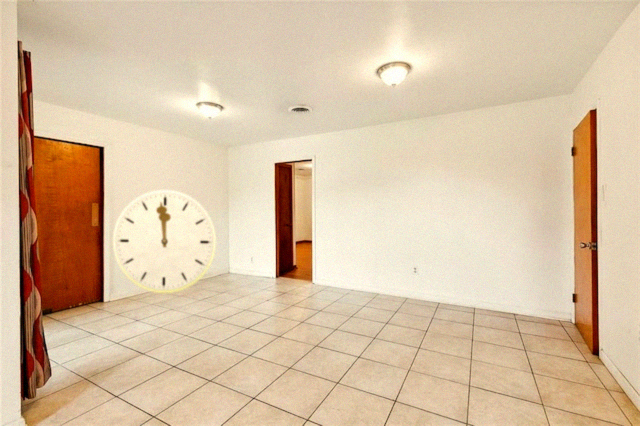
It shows {"hour": 11, "minute": 59}
